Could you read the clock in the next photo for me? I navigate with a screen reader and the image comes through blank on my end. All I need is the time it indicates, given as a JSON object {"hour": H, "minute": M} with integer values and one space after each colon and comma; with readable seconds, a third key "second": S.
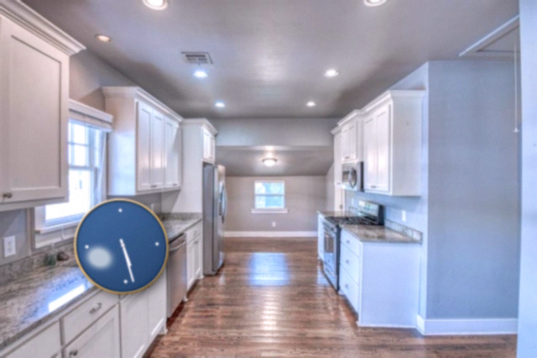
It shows {"hour": 5, "minute": 28}
